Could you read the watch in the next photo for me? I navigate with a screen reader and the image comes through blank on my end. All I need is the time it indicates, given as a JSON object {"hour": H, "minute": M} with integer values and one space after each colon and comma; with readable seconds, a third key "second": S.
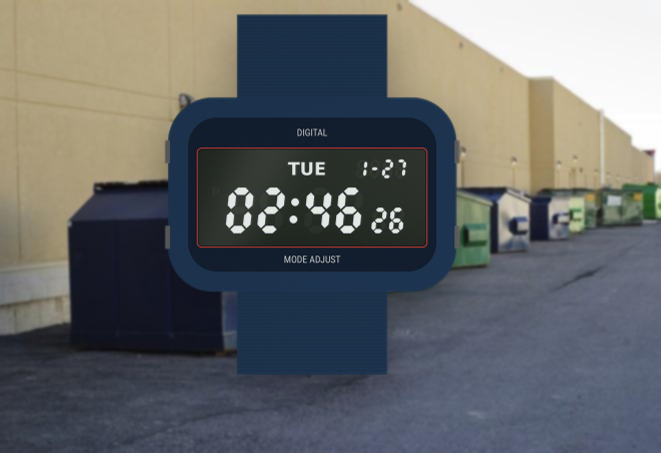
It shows {"hour": 2, "minute": 46, "second": 26}
